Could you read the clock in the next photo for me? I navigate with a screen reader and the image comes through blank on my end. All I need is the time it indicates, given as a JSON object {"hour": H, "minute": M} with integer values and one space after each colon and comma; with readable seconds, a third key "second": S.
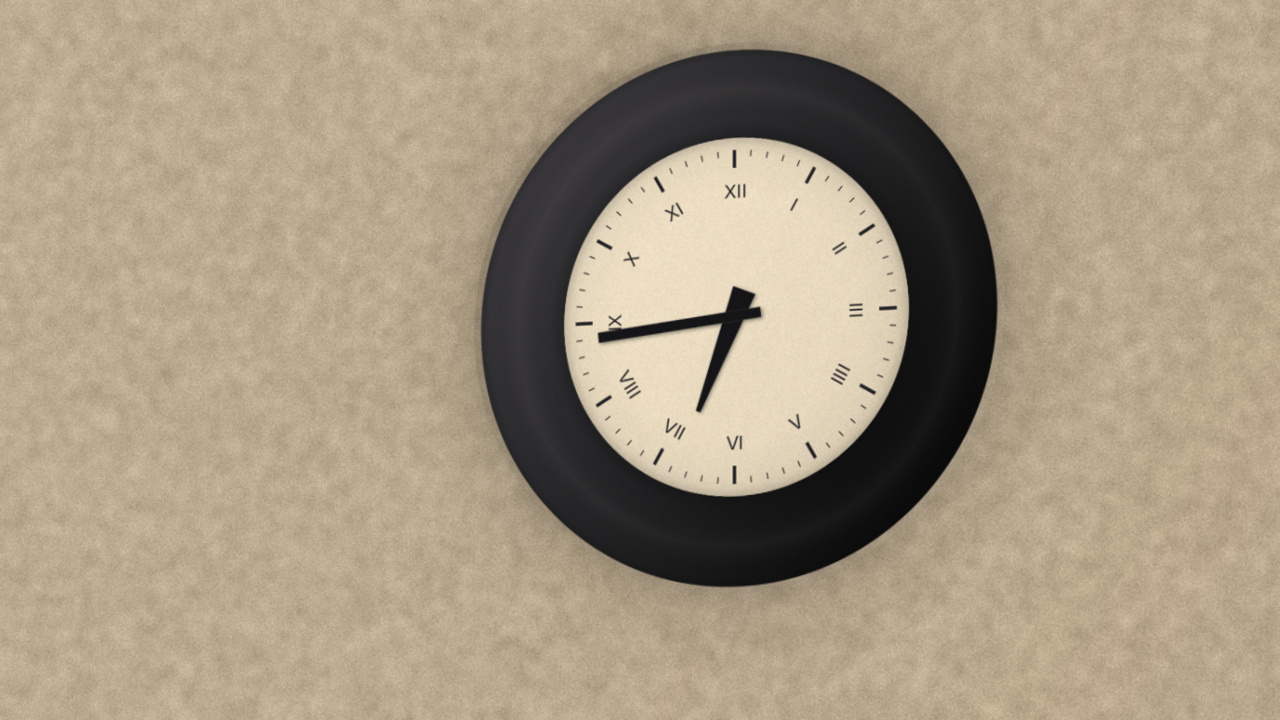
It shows {"hour": 6, "minute": 44}
